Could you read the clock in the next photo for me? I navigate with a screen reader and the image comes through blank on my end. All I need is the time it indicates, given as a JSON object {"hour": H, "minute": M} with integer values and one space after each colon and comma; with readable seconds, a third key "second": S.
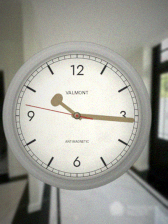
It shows {"hour": 10, "minute": 15, "second": 47}
